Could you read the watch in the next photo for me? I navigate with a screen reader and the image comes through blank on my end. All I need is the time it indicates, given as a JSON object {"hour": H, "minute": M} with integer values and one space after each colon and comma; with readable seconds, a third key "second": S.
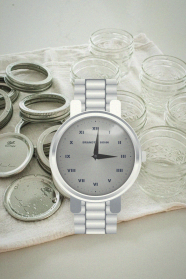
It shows {"hour": 3, "minute": 1}
